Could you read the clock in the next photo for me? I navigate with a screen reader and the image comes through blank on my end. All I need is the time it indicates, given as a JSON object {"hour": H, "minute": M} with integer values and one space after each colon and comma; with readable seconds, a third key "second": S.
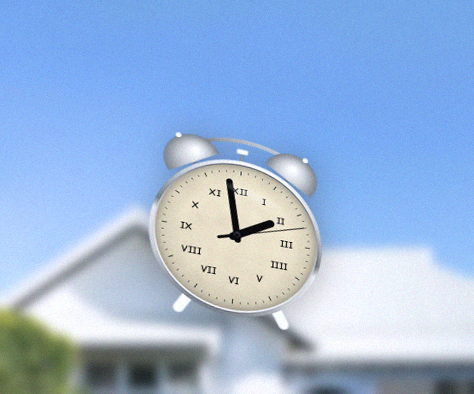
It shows {"hour": 1, "minute": 58, "second": 12}
